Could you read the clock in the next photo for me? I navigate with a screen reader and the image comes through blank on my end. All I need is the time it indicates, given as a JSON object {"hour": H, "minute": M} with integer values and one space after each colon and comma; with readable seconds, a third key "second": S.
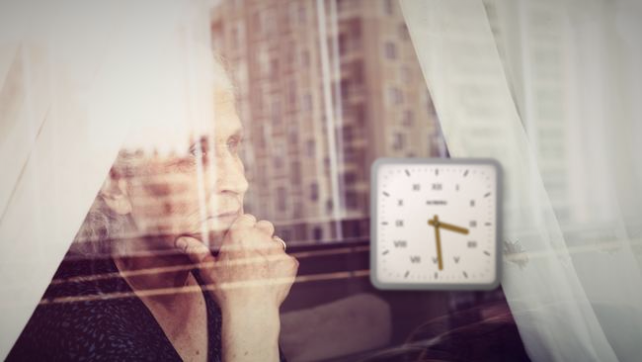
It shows {"hour": 3, "minute": 29}
